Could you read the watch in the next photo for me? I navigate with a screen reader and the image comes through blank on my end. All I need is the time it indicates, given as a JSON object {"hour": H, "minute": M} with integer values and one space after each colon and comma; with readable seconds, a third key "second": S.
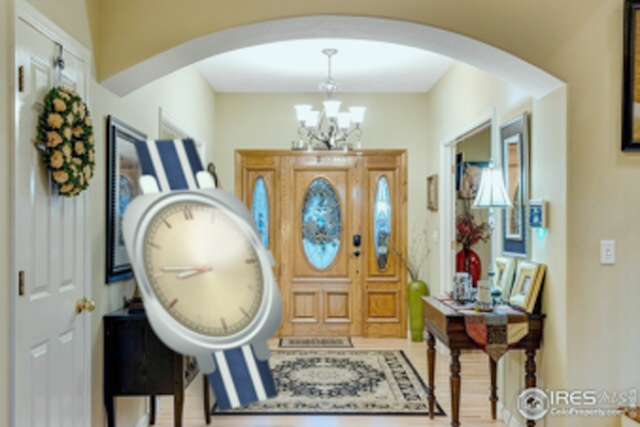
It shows {"hour": 8, "minute": 46}
